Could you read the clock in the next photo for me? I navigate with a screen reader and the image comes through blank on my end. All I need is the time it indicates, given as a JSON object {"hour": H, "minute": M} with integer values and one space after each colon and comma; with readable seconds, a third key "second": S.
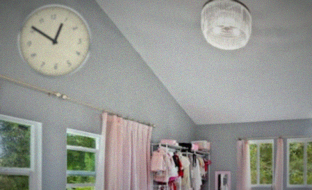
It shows {"hour": 12, "minute": 51}
